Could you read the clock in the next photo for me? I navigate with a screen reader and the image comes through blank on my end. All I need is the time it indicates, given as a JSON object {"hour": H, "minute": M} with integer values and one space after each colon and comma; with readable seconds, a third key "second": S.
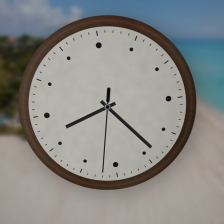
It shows {"hour": 8, "minute": 23, "second": 32}
